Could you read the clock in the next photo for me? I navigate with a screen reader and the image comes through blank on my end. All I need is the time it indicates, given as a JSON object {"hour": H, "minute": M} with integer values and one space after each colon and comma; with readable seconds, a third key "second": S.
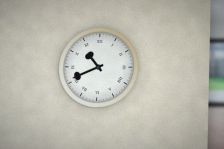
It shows {"hour": 10, "minute": 41}
